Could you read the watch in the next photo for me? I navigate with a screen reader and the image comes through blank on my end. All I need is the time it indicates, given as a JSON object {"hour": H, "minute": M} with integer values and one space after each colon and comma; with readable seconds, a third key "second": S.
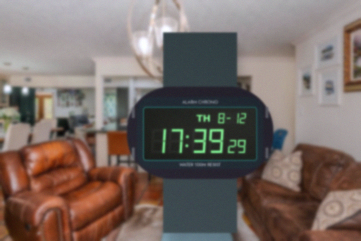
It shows {"hour": 17, "minute": 39, "second": 29}
